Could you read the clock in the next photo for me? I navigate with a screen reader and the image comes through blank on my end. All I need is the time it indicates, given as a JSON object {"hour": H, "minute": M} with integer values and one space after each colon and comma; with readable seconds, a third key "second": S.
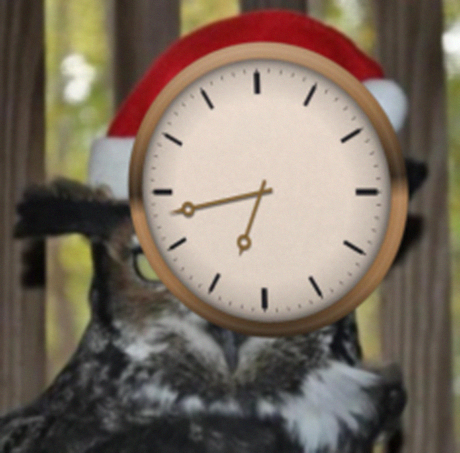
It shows {"hour": 6, "minute": 43}
